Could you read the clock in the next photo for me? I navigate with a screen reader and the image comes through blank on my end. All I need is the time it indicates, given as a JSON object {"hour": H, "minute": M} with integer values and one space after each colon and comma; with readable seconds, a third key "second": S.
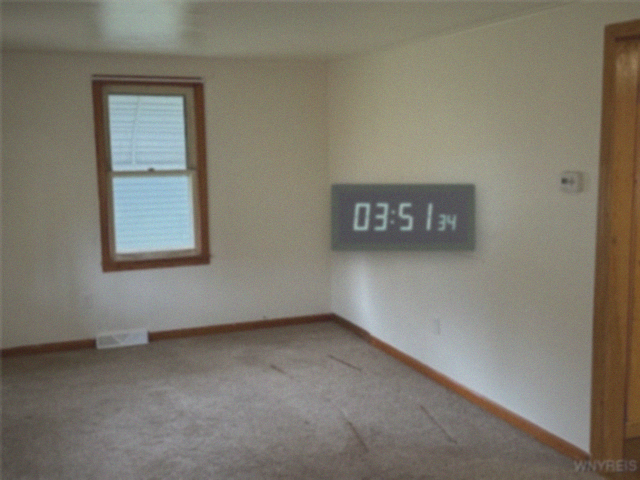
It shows {"hour": 3, "minute": 51, "second": 34}
